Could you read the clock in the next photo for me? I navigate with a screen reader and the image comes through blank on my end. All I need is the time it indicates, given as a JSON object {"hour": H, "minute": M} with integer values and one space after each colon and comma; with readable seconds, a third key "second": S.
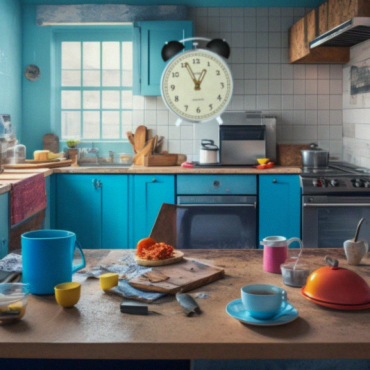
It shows {"hour": 12, "minute": 56}
